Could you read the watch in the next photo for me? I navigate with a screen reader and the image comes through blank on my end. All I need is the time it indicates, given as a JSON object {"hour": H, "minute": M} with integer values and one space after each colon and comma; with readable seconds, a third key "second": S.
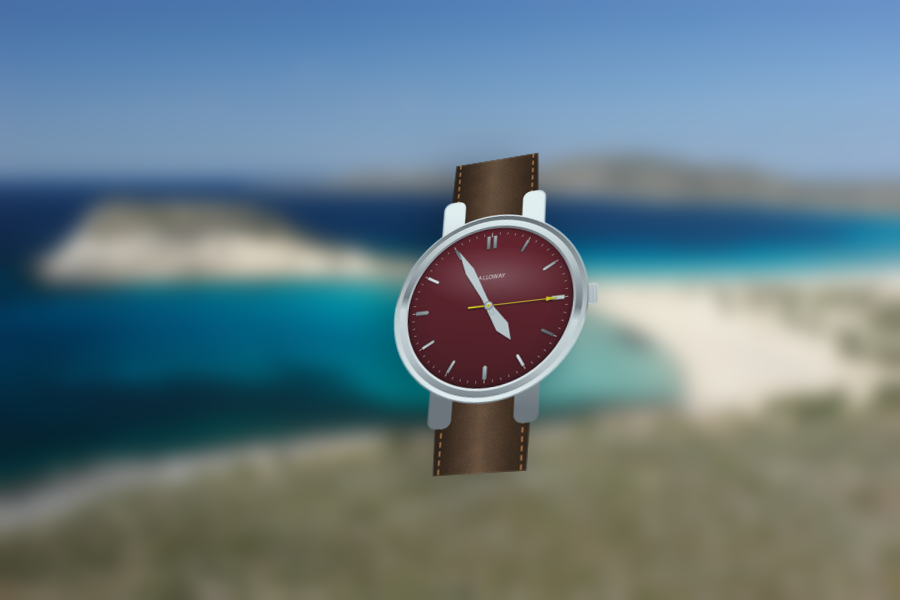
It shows {"hour": 4, "minute": 55, "second": 15}
